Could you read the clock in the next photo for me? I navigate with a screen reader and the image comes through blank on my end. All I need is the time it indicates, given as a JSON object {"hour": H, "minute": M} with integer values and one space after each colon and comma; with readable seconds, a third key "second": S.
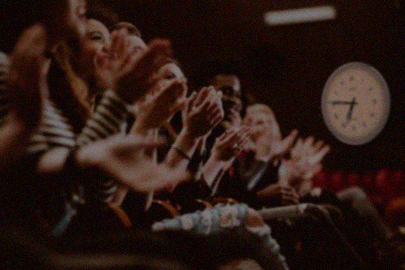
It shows {"hour": 6, "minute": 46}
